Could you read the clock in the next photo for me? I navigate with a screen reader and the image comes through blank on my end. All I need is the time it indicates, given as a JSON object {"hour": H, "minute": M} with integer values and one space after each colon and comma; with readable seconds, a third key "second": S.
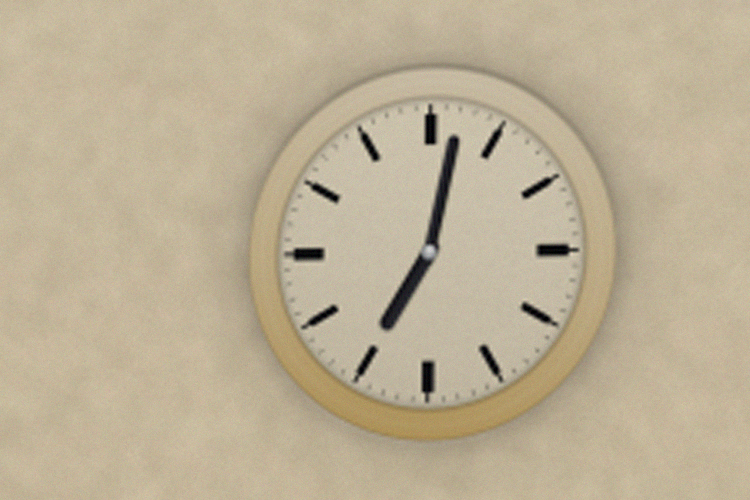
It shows {"hour": 7, "minute": 2}
